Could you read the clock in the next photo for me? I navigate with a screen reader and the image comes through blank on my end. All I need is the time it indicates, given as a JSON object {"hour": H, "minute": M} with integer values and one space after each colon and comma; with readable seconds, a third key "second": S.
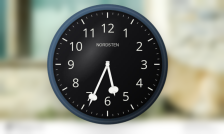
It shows {"hour": 5, "minute": 34}
